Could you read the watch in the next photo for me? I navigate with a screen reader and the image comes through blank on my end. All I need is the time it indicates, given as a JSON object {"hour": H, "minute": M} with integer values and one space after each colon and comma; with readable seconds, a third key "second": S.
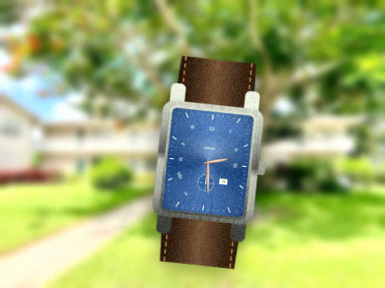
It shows {"hour": 2, "minute": 29}
